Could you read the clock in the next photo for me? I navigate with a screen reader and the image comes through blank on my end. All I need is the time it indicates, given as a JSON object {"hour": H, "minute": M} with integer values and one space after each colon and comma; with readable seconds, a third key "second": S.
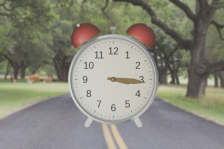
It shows {"hour": 3, "minute": 16}
